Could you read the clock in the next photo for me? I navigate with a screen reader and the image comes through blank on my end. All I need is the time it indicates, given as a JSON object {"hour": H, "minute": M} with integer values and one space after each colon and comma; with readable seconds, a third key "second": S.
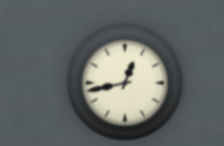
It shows {"hour": 12, "minute": 43}
